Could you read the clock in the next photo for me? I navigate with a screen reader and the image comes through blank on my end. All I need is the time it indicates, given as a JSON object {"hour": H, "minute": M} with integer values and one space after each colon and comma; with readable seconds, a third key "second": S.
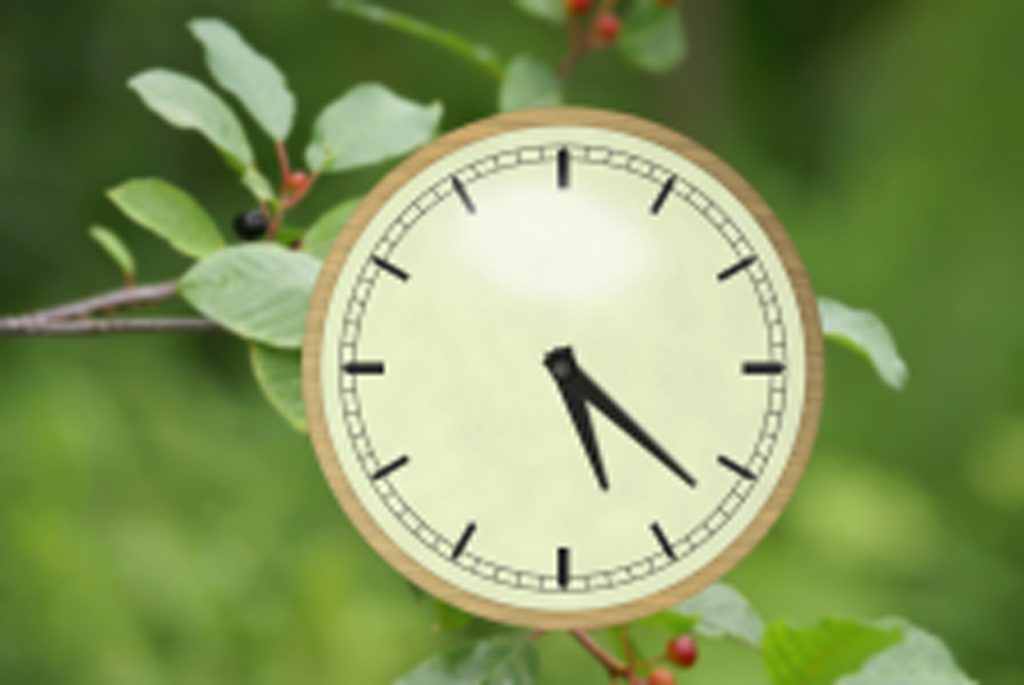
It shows {"hour": 5, "minute": 22}
